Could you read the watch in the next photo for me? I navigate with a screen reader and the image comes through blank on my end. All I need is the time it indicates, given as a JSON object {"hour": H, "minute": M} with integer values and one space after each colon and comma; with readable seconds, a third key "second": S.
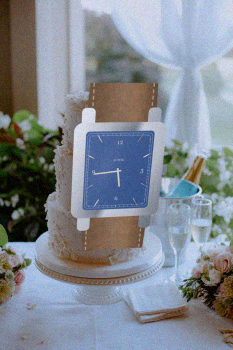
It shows {"hour": 5, "minute": 44}
